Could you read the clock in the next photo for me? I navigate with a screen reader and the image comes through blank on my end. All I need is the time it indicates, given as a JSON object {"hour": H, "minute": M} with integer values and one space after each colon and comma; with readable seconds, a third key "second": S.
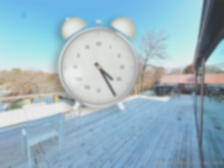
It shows {"hour": 4, "minute": 25}
